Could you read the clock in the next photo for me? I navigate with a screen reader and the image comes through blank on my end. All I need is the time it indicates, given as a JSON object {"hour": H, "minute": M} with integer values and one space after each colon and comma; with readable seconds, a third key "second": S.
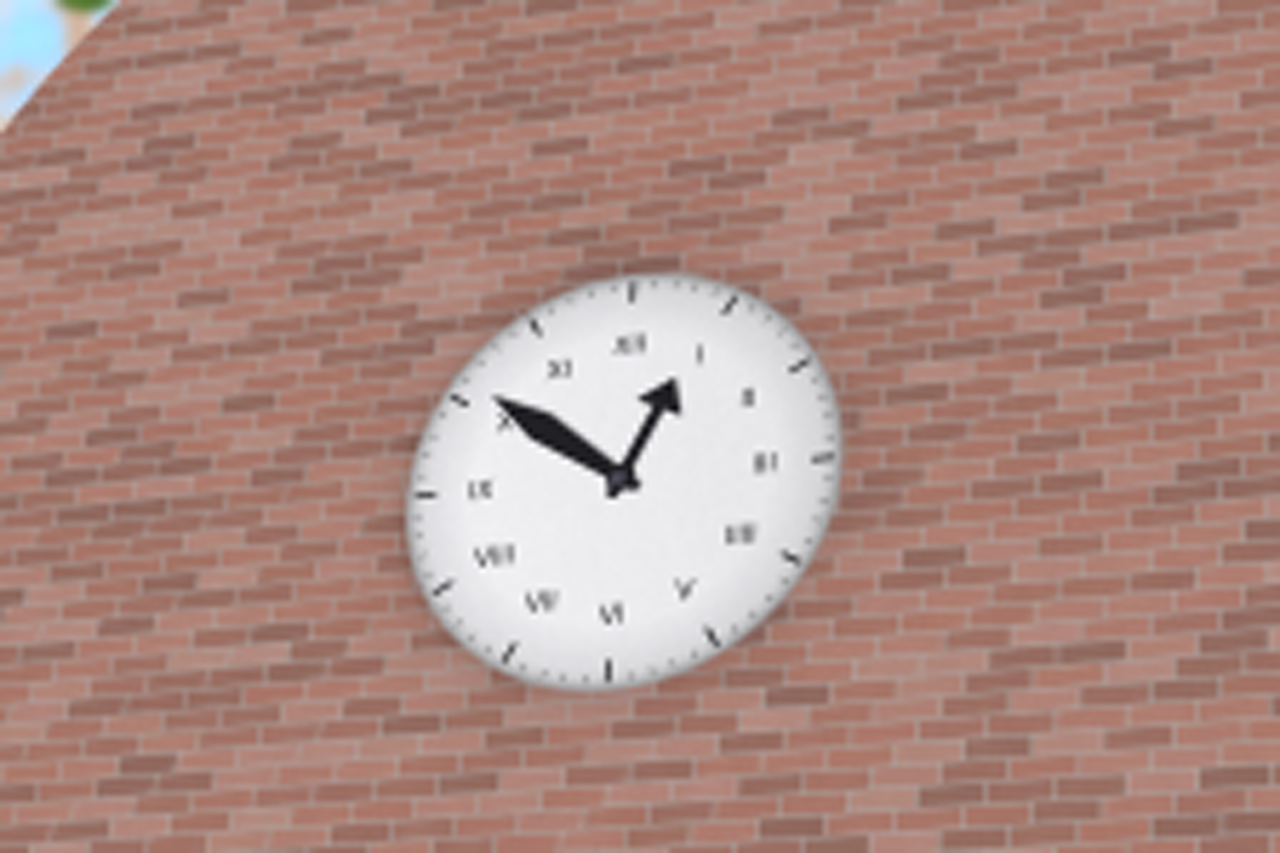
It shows {"hour": 12, "minute": 51}
